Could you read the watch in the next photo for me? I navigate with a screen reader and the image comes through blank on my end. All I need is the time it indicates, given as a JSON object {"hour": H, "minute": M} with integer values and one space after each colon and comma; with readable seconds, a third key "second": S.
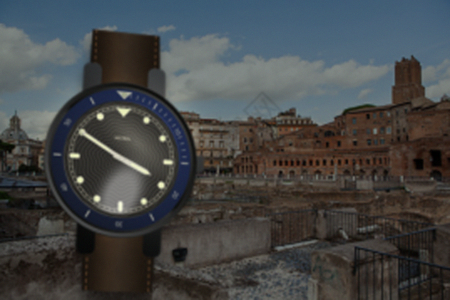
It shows {"hour": 3, "minute": 50}
